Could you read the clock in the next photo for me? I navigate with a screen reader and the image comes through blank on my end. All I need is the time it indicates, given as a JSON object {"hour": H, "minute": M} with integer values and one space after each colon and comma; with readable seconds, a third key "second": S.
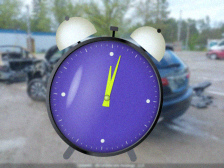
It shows {"hour": 12, "minute": 2}
